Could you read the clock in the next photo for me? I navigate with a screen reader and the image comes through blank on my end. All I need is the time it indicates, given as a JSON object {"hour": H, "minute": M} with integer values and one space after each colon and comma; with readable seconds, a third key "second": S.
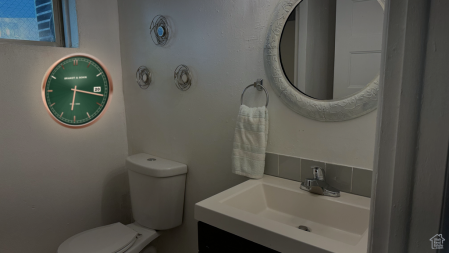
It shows {"hour": 6, "minute": 17}
